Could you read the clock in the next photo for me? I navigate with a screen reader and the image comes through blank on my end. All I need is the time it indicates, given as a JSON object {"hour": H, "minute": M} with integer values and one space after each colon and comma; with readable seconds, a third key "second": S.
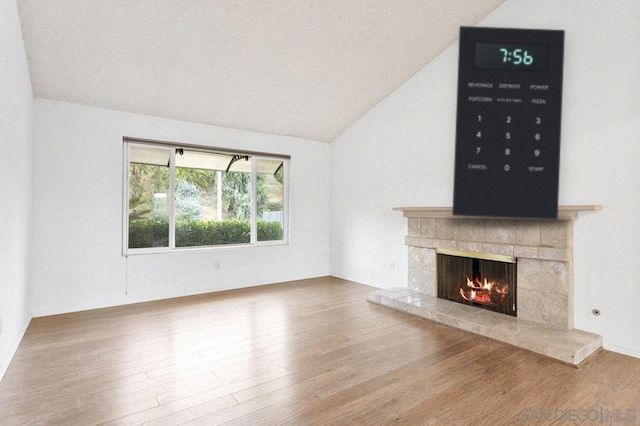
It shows {"hour": 7, "minute": 56}
